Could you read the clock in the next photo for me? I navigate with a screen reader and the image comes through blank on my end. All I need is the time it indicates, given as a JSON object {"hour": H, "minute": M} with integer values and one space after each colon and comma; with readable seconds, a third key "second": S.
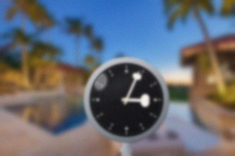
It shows {"hour": 3, "minute": 4}
